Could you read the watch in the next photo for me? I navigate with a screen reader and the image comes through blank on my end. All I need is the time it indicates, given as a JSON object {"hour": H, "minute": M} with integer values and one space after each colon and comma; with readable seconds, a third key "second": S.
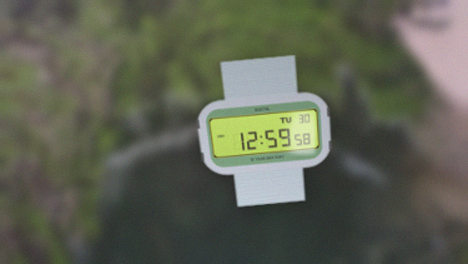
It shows {"hour": 12, "minute": 59, "second": 58}
